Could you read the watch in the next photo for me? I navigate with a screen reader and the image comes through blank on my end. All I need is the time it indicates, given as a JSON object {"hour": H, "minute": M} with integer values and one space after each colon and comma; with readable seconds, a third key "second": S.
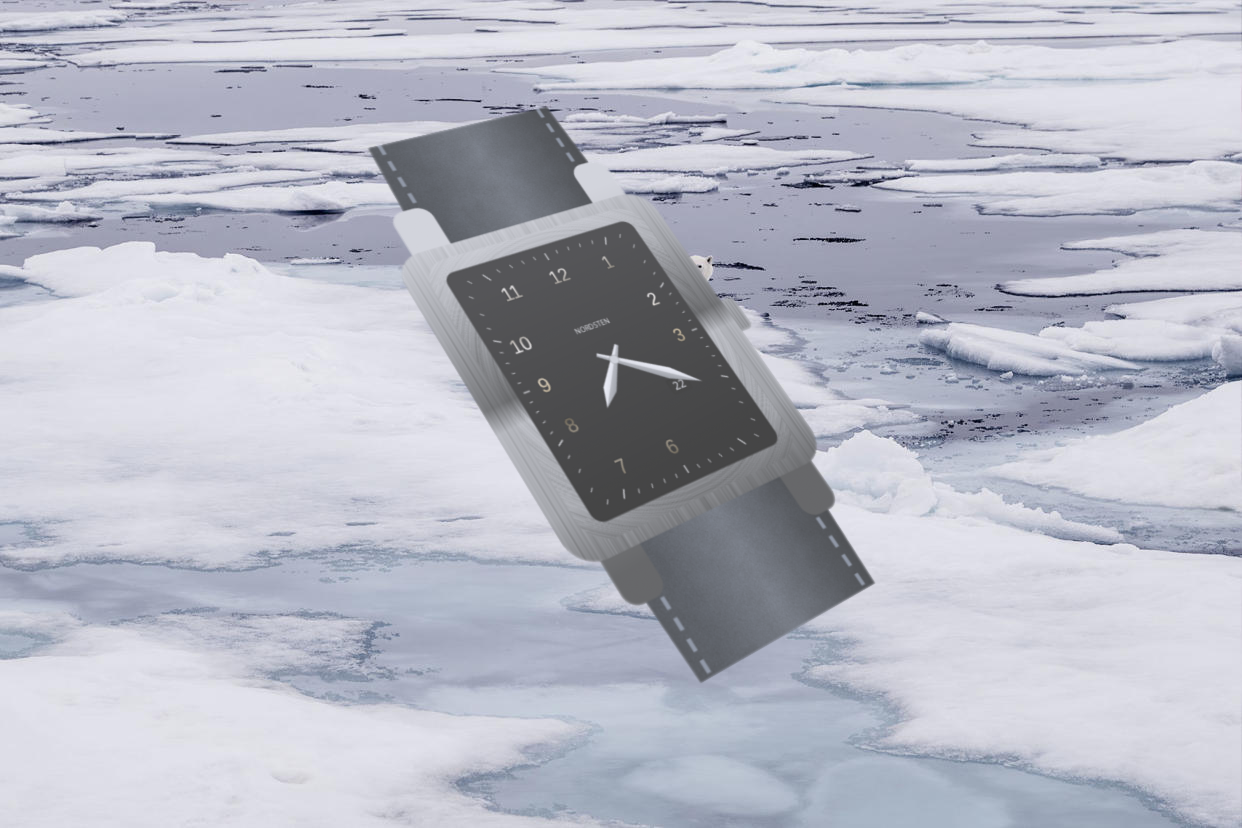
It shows {"hour": 7, "minute": 21}
